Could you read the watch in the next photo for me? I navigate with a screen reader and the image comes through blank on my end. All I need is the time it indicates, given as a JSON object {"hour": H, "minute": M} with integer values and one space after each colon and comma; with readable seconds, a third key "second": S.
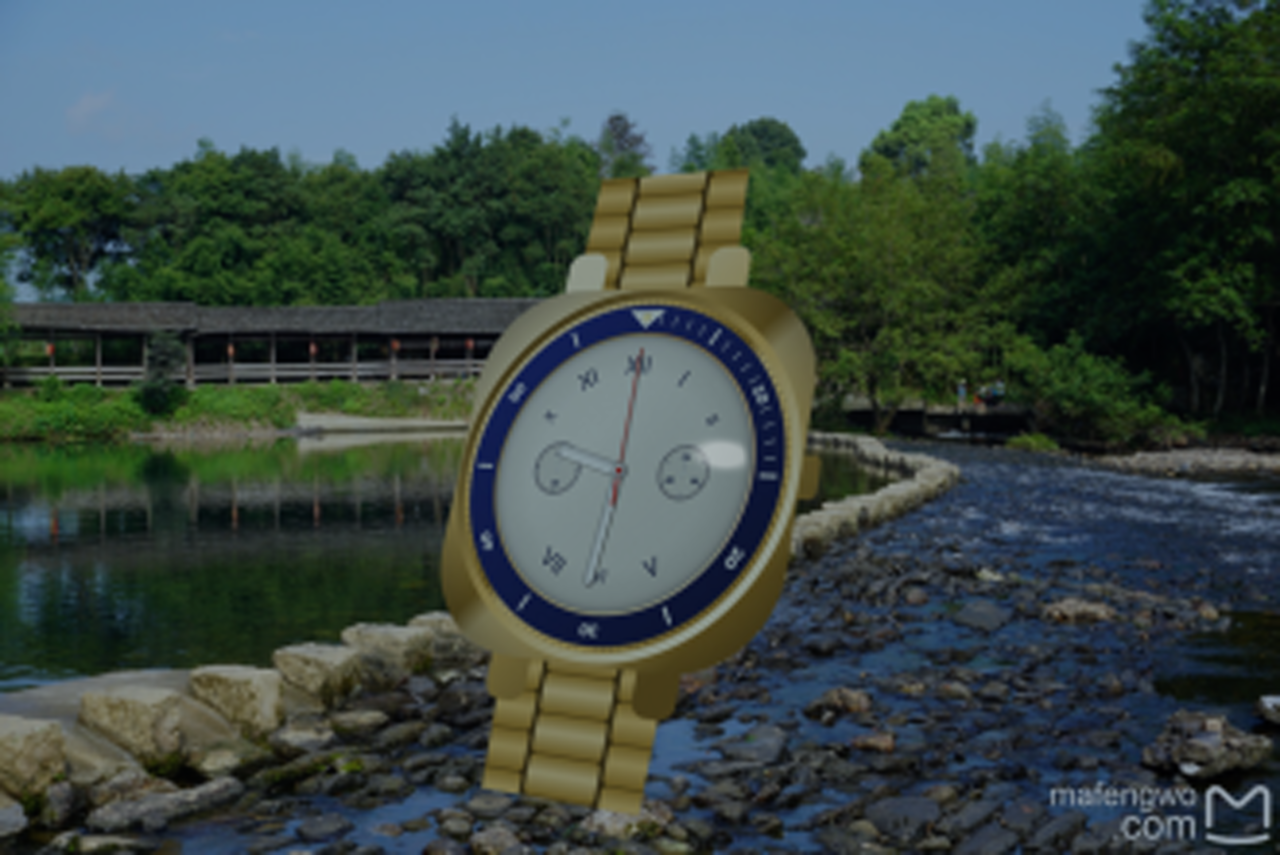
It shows {"hour": 9, "minute": 31}
